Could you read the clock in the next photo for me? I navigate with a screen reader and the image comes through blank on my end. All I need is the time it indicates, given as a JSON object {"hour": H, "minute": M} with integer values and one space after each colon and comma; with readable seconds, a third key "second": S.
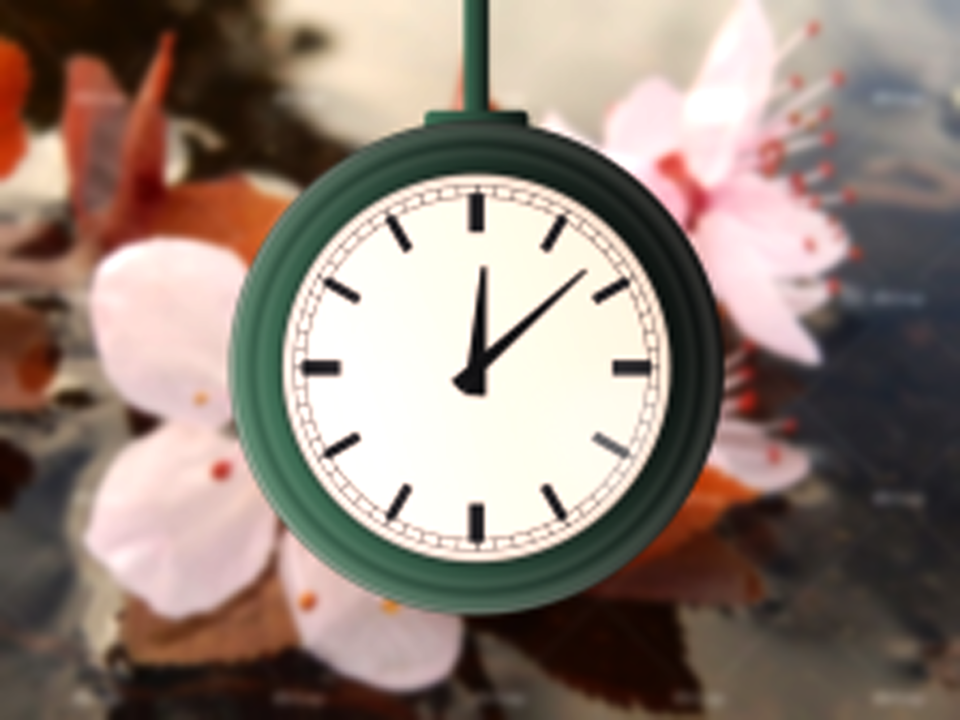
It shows {"hour": 12, "minute": 8}
